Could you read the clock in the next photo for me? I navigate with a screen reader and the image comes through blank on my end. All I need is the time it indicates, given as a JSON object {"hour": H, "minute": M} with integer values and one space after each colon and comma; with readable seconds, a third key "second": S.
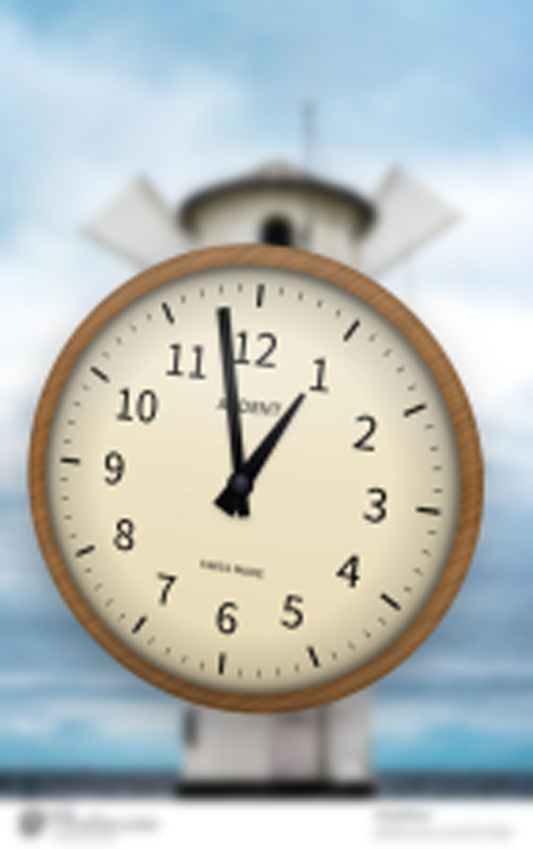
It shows {"hour": 12, "minute": 58}
